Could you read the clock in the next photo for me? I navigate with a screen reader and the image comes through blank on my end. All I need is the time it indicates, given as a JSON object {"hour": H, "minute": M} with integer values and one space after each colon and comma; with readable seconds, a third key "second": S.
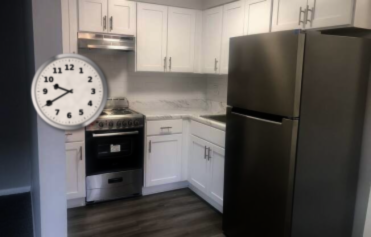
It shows {"hour": 9, "minute": 40}
